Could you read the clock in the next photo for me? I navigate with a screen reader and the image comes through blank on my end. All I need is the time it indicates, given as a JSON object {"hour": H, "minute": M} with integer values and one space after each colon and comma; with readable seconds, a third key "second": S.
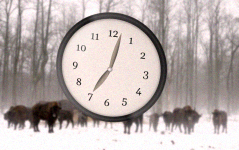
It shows {"hour": 7, "minute": 2}
